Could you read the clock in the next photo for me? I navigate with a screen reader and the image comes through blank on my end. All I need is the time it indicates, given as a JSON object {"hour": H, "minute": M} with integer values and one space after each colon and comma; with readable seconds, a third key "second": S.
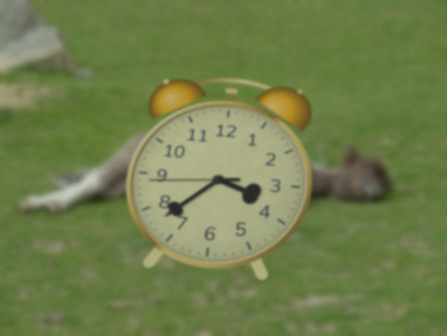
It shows {"hour": 3, "minute": 37, "second": 44}
